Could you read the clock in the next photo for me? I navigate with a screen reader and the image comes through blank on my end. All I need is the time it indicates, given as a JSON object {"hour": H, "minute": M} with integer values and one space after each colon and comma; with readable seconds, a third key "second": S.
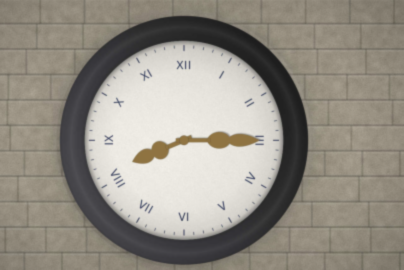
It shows {"hour": 8, "minute": 15}
